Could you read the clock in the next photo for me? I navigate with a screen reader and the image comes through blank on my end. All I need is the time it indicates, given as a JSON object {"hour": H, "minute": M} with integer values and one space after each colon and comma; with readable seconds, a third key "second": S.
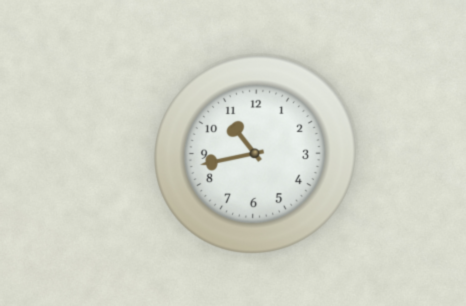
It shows {"hour": 10, "minute": 43}
